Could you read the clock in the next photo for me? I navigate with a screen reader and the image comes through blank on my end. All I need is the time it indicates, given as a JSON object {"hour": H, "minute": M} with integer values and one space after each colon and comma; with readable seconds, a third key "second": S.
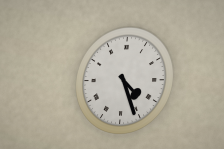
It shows {"hour": 4, "minute": 26}
